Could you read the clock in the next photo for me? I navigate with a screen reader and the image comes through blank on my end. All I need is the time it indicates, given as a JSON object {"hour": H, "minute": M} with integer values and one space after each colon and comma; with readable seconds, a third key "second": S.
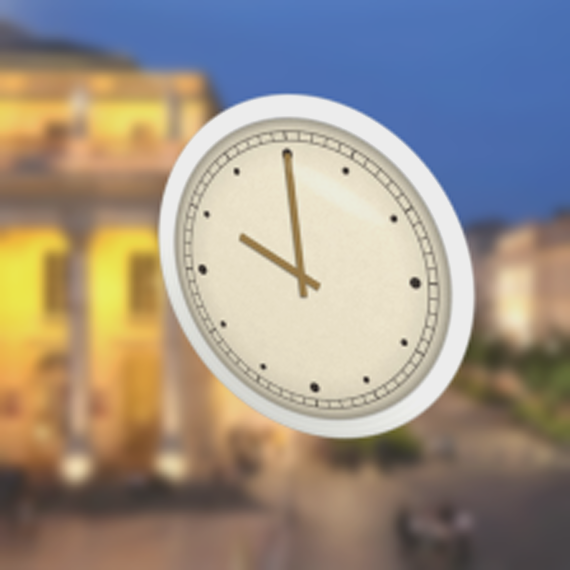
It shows {"hour": 10, "minute": 0}
